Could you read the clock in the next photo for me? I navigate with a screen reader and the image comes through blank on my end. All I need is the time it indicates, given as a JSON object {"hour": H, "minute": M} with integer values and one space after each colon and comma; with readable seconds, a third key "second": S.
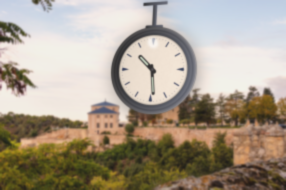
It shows {"hour": 10, "minute": 29}
